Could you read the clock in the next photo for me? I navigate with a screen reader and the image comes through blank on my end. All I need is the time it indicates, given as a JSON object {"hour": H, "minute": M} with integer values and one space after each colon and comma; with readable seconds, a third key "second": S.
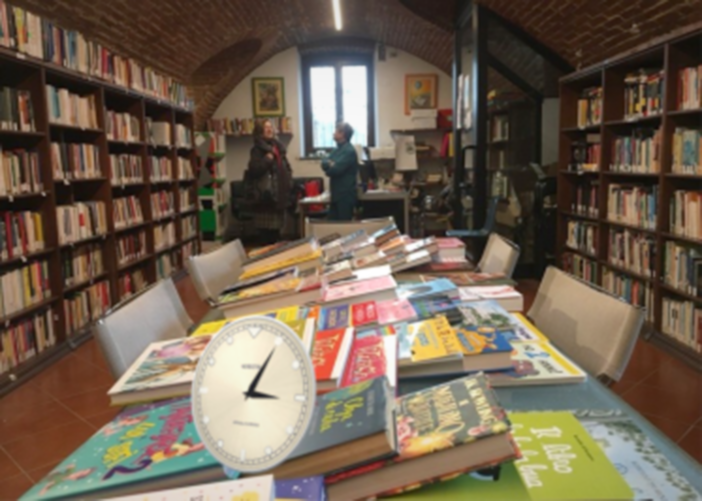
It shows {"hour": 3, "minute": 5}
